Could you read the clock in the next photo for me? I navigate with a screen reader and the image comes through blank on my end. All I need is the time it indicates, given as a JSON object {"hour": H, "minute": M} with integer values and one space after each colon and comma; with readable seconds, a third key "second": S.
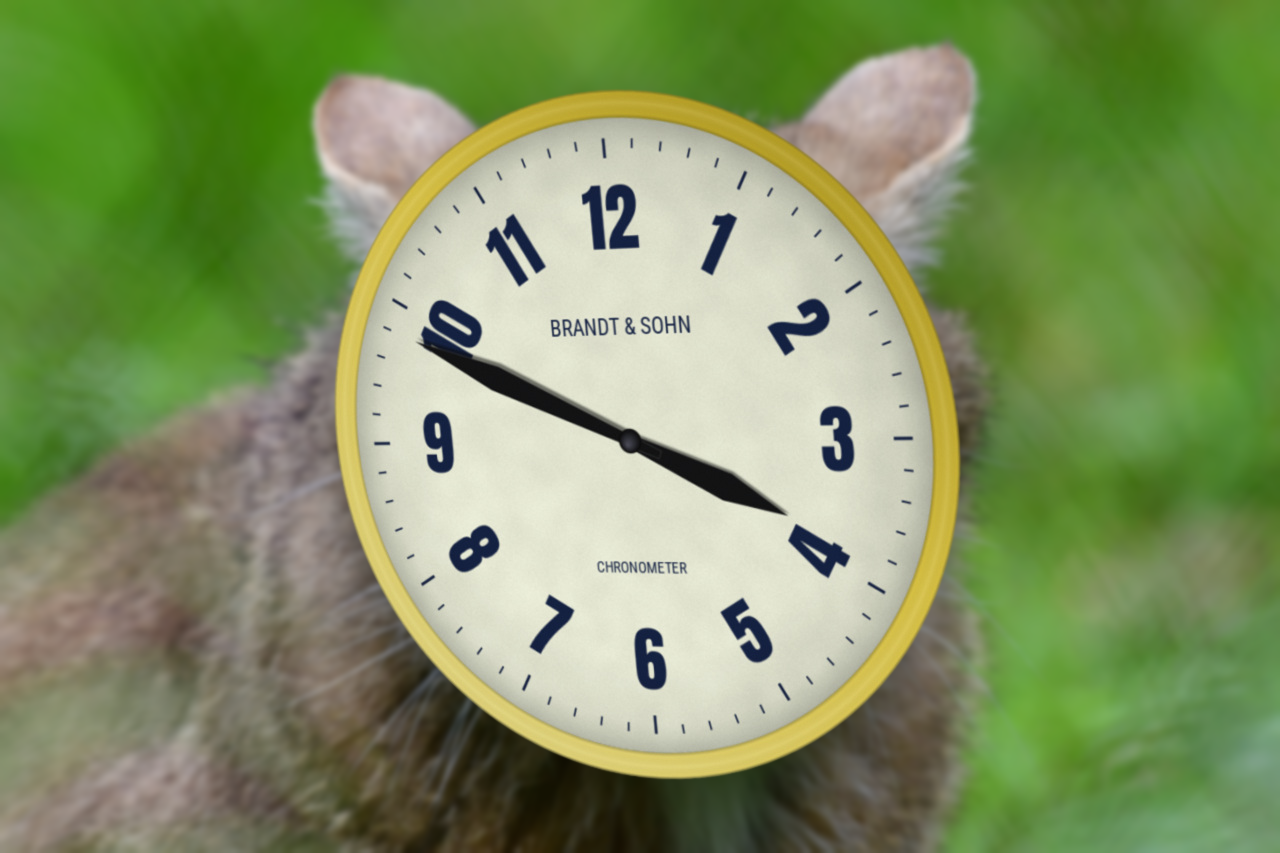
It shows {"hour": 3, "minute": 49}
